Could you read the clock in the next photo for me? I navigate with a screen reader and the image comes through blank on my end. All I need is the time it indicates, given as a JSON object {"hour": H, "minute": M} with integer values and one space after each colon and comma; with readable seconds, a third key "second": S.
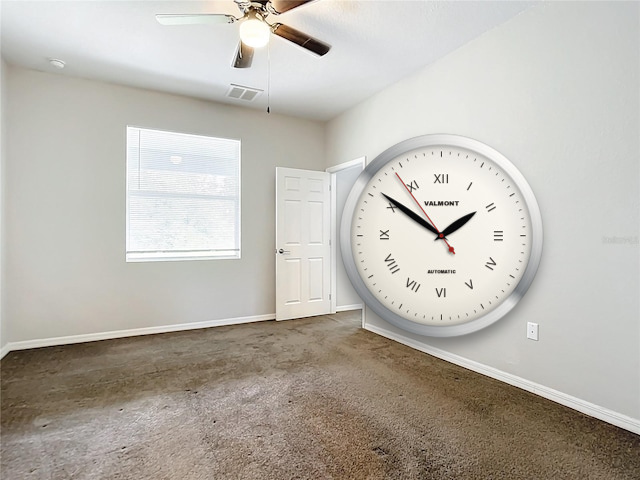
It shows {"hour": 1, "minute": 50, "second": 54}
